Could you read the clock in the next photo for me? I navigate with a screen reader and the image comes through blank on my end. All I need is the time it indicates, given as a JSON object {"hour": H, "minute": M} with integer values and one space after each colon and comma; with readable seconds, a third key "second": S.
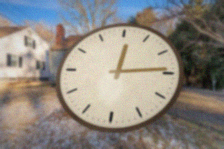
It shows {"hour": 12, "minute": 14}
